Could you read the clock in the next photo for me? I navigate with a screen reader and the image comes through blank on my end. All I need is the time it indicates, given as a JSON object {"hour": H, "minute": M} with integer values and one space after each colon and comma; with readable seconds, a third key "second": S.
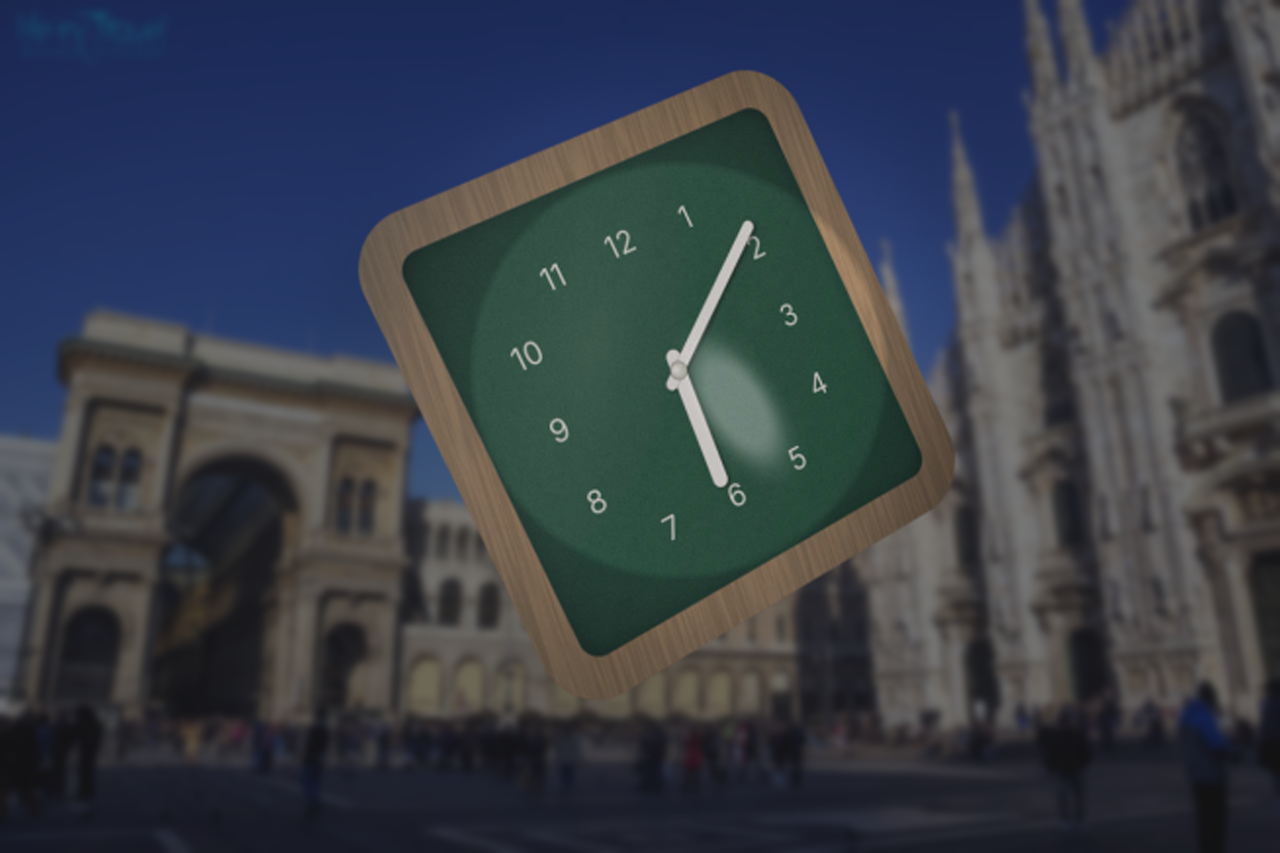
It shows {"hour": 6, "minute": 9}
